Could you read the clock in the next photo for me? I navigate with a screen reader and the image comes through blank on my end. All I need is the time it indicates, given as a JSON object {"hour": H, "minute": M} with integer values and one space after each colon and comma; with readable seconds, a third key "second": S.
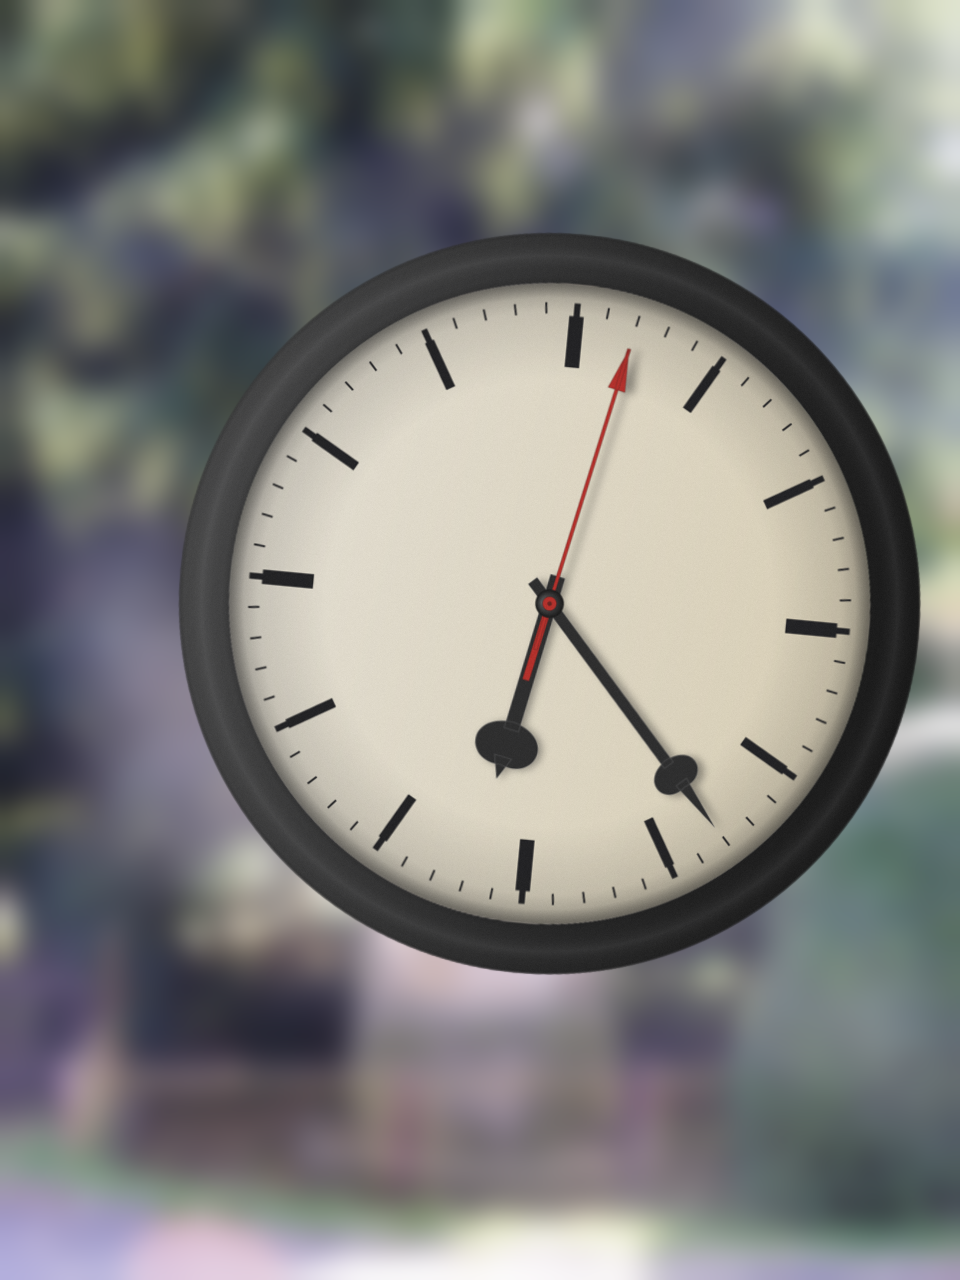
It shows {"hour": 6, "minute": 23, "second": 2}
